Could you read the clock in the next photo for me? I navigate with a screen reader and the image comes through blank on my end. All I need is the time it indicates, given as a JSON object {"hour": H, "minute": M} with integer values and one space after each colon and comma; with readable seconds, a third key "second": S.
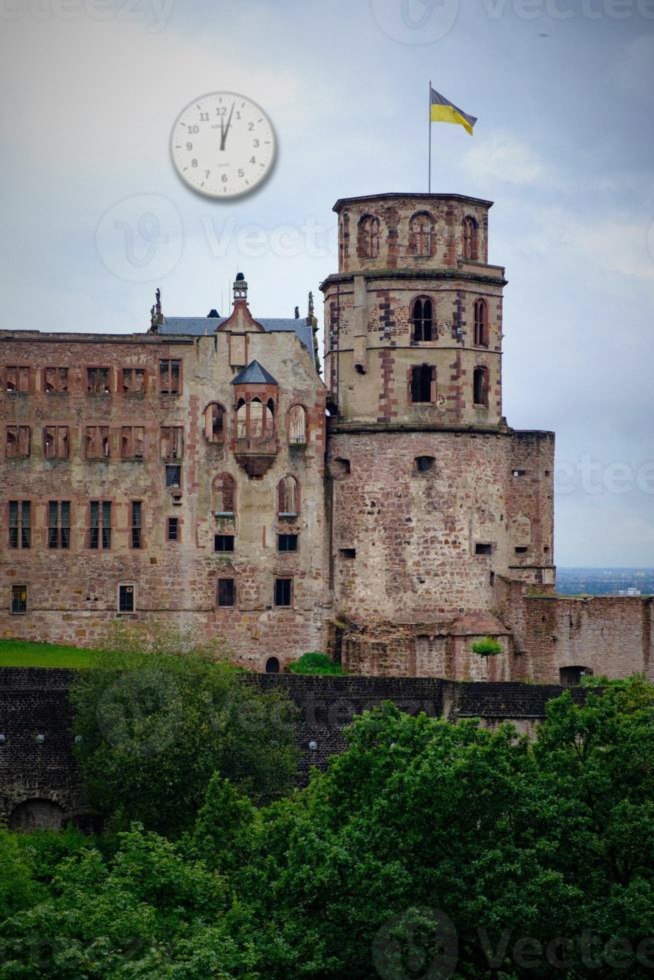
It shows {"hour": 12, "minute": 3}
